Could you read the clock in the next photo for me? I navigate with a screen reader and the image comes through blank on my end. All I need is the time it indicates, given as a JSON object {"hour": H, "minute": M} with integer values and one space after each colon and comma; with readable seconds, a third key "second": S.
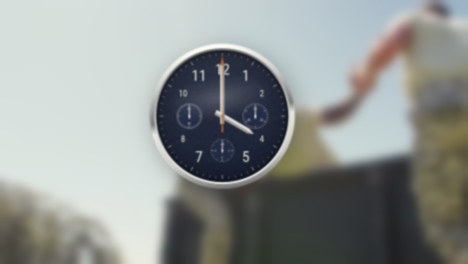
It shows {"hour": 4, "minute": 0}
